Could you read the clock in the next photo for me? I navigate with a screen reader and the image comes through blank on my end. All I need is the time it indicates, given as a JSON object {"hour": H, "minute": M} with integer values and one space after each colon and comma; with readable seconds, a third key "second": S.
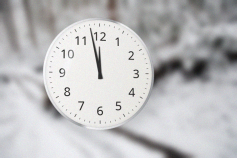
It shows {"hour": 11, "minute": 58}
